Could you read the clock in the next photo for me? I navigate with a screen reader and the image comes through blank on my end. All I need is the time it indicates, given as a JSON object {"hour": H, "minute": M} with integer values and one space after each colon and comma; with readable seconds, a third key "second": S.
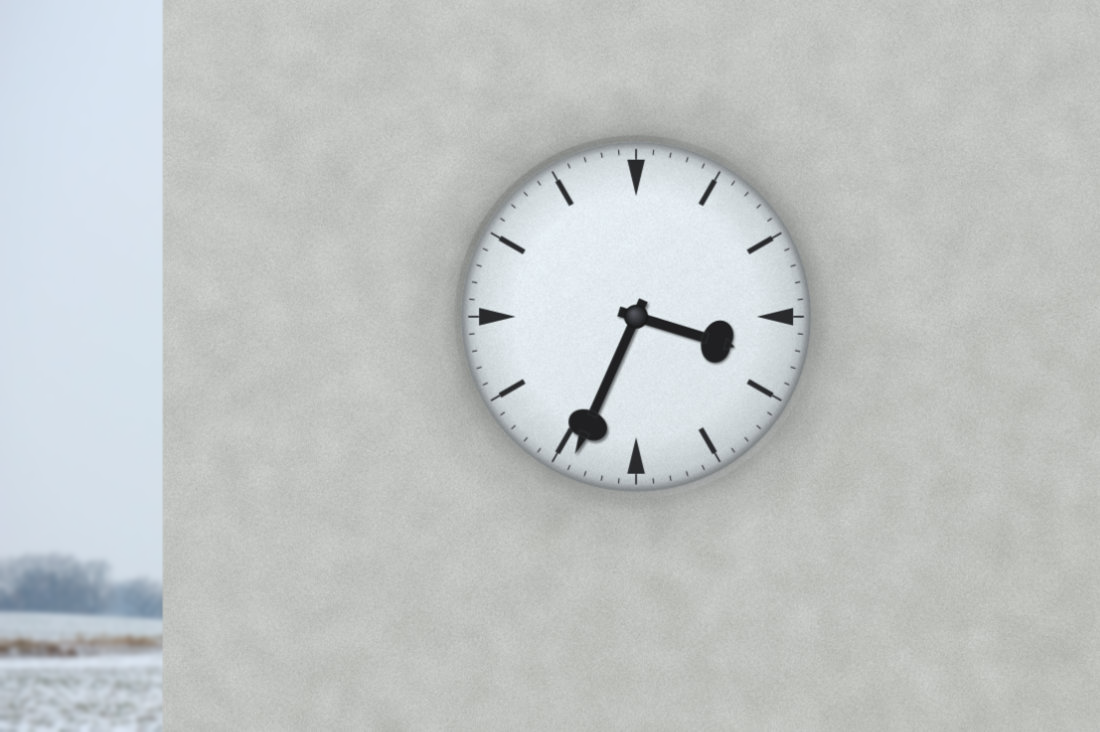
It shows {"hour": 3, "minute": 34}
